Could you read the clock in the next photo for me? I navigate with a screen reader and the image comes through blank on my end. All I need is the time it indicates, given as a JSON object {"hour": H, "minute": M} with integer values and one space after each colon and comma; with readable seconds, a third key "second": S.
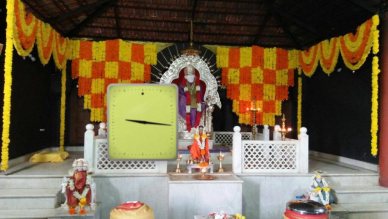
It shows {"hour": 9, "minute": 16}
